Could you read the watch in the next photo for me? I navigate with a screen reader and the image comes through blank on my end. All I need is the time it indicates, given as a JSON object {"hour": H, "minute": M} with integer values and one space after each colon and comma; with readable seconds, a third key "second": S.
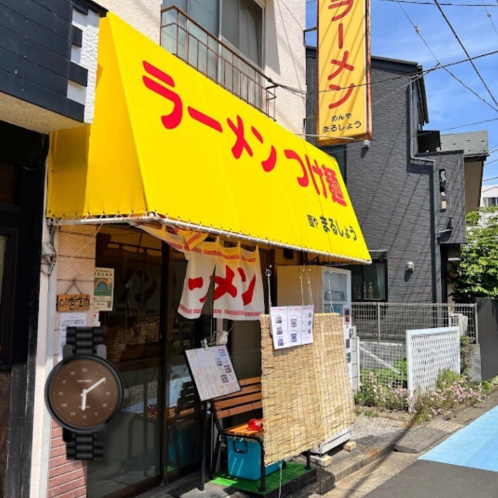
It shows {"hour": 6, "minute": 9}
